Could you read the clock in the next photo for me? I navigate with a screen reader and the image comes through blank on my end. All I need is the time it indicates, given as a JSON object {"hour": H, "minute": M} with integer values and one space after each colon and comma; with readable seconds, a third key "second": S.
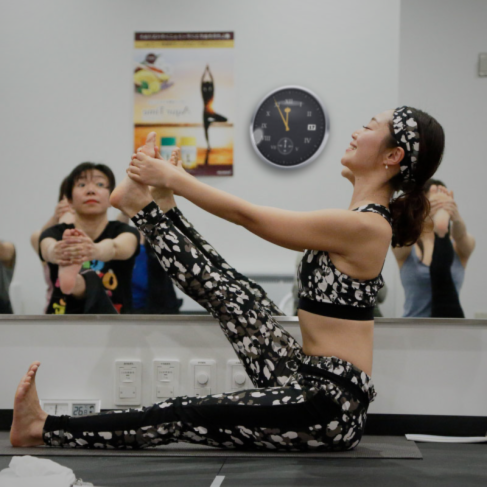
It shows {"hour": 11, "minute": 55}
